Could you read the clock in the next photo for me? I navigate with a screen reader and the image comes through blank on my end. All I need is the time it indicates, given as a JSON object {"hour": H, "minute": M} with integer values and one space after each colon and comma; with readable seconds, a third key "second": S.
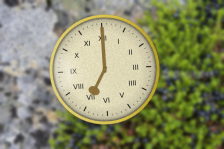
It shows {"hour": 7, "minute": 0}
